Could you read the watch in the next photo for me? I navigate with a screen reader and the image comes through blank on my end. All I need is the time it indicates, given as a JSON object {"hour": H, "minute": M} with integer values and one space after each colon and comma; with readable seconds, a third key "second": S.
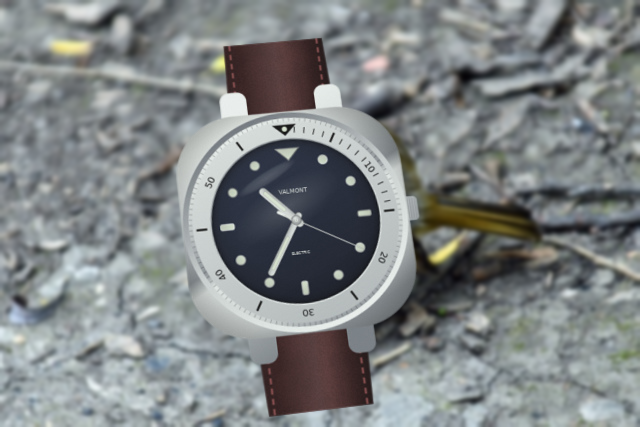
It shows {"hour": 10, "minute": 35, "second": 20}
